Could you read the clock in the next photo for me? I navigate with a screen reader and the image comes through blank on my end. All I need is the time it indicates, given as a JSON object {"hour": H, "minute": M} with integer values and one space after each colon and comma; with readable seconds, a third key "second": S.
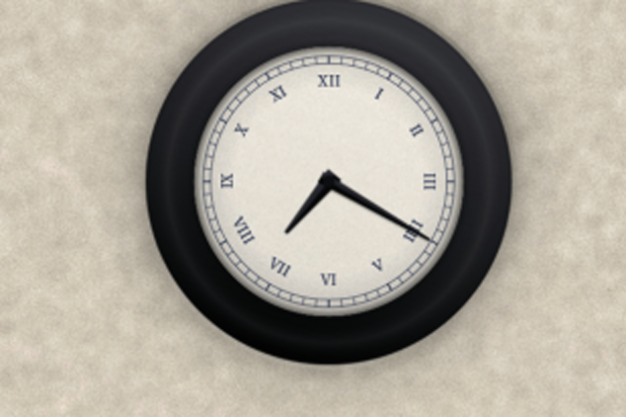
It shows {"hour": 7, "minute": 20}
